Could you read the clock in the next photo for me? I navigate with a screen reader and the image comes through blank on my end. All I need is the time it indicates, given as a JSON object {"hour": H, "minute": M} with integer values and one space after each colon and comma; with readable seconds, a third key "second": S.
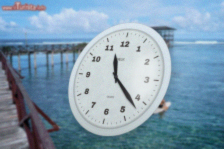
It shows {"hour": 11, "minute": 22}
